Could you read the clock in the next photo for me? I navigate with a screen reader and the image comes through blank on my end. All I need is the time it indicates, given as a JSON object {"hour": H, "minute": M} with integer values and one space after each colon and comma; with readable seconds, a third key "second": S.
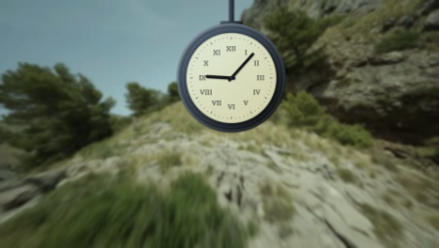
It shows {"hour": 9, "minute": 7}
